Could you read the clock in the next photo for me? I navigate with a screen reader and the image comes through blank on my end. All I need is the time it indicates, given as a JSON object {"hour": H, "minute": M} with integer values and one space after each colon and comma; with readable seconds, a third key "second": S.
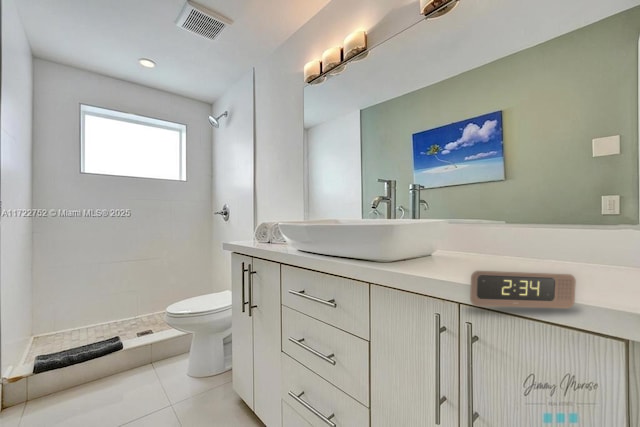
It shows {"hour": 2, "minute": 34}
